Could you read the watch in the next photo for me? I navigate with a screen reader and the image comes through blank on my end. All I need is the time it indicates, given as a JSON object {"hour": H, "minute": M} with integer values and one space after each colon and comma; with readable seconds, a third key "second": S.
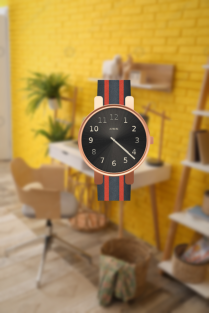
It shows {"hour": 4, "minute": 22}
